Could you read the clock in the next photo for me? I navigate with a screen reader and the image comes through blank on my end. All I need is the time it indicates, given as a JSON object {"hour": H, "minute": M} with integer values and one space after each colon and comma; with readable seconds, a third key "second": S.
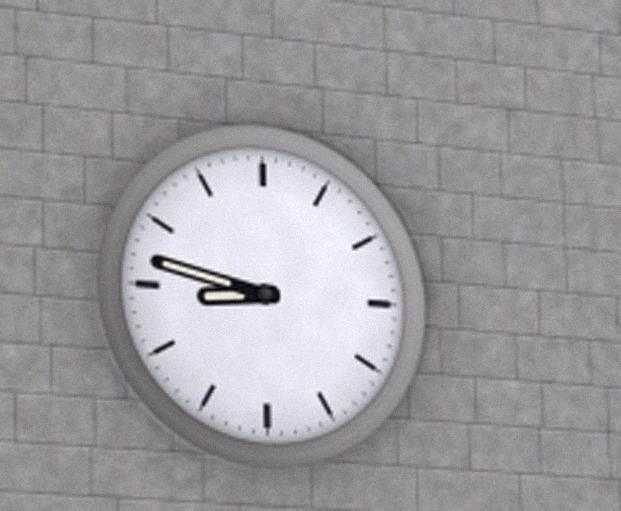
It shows {"hour": 8, "minute": 47}
